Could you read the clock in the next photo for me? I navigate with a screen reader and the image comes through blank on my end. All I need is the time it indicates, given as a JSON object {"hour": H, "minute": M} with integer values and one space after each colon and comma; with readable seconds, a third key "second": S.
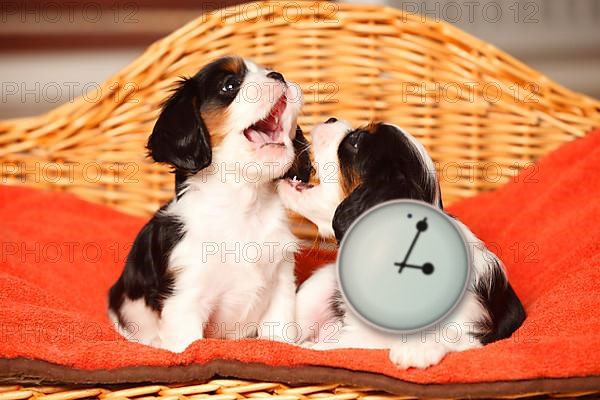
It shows {"hour": 3, "minute": 3}
